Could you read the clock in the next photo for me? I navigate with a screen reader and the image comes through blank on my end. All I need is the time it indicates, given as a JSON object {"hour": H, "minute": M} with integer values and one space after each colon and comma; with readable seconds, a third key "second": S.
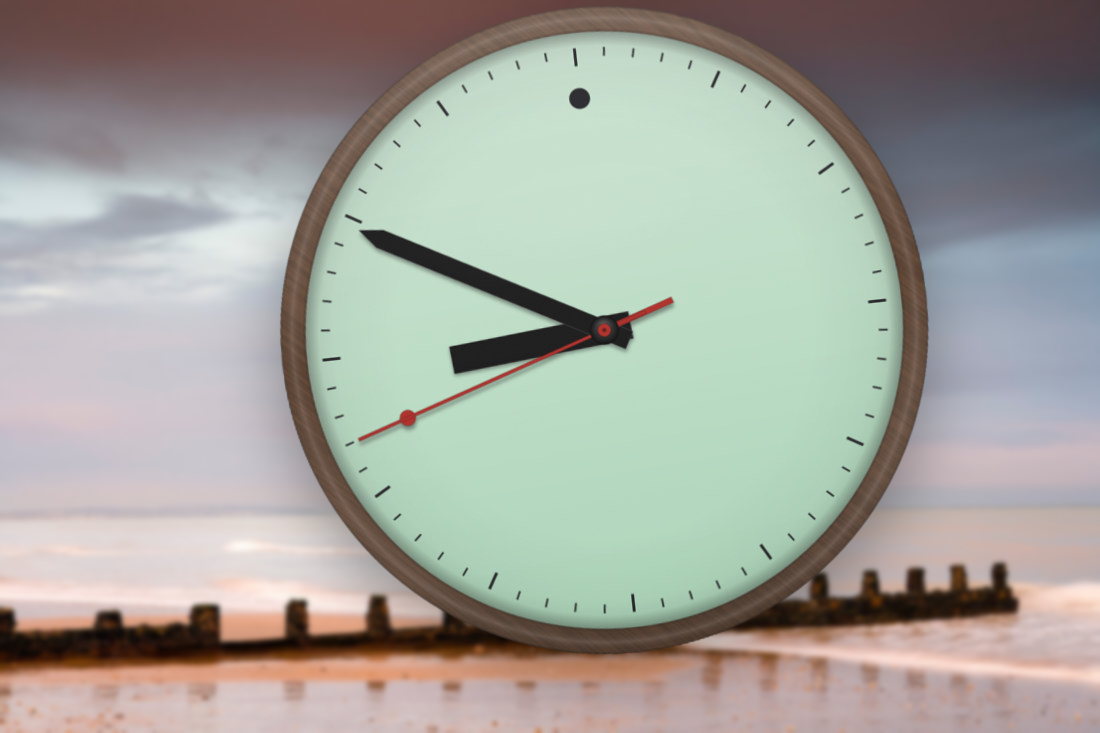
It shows {"hour": 8, "minute": 49, "second": 42}
